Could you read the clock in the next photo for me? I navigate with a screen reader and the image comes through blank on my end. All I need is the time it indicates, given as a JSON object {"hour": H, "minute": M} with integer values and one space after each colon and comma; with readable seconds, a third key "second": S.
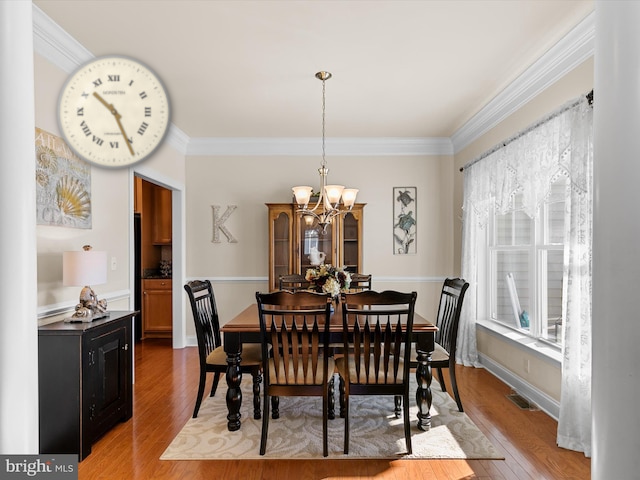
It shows {"hour": 10, "minute": 26}
